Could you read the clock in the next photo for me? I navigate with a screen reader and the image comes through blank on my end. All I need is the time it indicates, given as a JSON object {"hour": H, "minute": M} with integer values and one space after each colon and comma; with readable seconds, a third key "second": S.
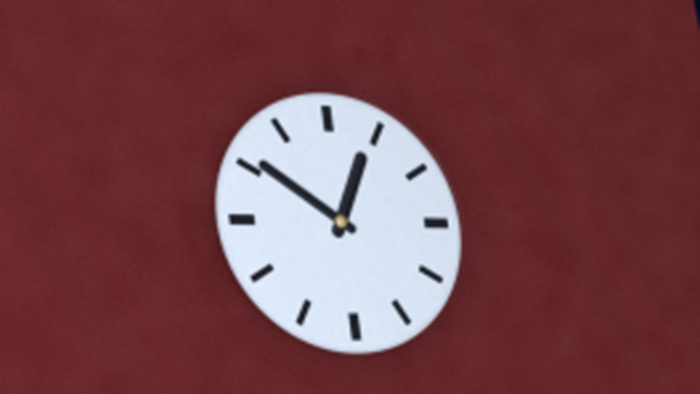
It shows {"hour": 12, "minute": 51}
